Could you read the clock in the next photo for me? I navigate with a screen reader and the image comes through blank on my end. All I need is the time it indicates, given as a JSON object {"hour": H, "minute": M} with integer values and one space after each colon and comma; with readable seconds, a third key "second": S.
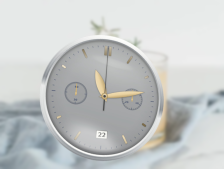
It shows {"hour": 11, "minute": 13}
